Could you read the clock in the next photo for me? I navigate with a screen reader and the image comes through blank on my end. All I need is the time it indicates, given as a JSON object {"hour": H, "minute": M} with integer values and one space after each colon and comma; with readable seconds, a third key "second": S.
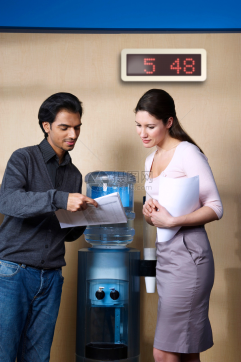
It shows {"hour": 5, "minute": 48}
